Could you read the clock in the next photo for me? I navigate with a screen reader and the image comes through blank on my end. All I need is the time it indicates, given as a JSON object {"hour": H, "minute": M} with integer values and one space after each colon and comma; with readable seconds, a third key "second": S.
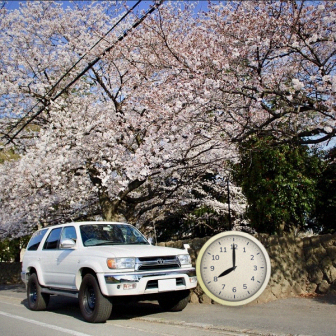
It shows {"hour": 8, "minute": 0}
